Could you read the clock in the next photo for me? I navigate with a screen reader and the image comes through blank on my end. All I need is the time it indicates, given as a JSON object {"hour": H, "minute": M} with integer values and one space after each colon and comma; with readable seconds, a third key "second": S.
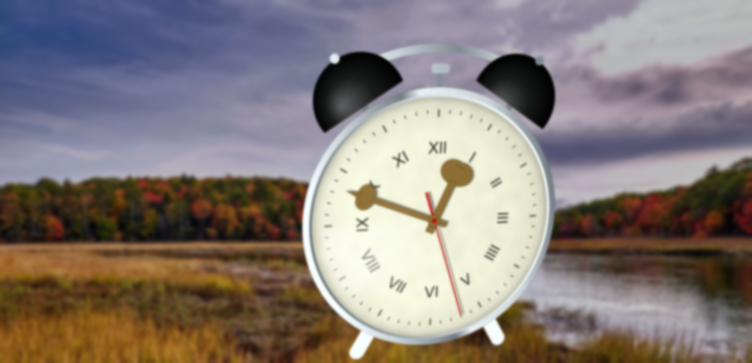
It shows {"hour": 12, "minute": 48, "second": 27}
